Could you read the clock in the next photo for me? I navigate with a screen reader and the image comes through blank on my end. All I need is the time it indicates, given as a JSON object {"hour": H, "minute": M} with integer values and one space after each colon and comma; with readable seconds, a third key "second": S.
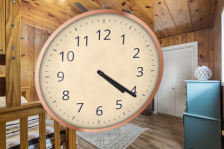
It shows {"hour": 4, "minute": 21}
